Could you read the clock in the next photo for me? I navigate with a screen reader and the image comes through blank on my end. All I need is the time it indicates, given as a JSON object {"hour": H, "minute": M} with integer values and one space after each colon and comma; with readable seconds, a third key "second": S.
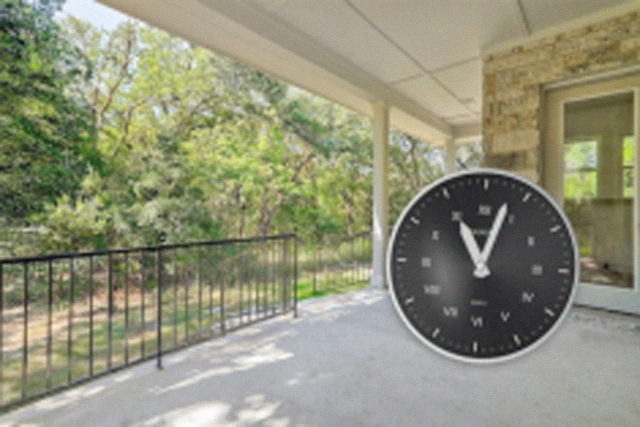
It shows {"hour": 11, "minute": 3}
